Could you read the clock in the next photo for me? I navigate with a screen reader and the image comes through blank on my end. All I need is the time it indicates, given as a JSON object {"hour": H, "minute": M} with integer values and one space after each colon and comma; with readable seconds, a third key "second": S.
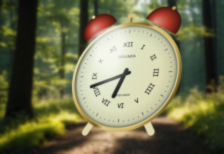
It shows {"hour": 6, "minute": 42}
